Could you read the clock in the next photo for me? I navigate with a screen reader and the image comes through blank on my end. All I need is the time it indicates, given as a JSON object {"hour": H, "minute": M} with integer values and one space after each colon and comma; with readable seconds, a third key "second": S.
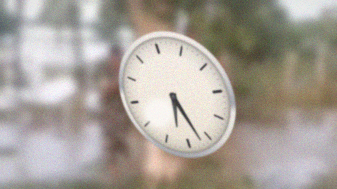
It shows {"hour": 6, "minute": 27}
